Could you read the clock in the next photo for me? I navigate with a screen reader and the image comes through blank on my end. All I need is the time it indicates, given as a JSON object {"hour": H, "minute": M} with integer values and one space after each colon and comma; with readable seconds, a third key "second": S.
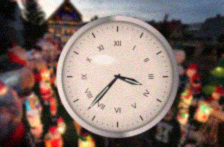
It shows {"hour": 3, "minute": 37}
